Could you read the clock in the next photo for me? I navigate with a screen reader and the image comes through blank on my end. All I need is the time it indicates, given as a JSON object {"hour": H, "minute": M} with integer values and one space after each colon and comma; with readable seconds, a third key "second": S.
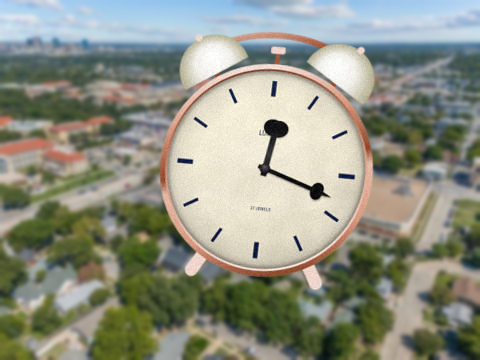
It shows {"hour": 12, "minute": 18}
